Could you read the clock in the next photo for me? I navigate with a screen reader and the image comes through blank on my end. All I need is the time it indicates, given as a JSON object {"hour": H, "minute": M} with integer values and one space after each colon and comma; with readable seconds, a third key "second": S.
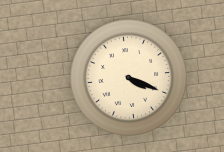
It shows {"hour": 4, "minute": 20}
